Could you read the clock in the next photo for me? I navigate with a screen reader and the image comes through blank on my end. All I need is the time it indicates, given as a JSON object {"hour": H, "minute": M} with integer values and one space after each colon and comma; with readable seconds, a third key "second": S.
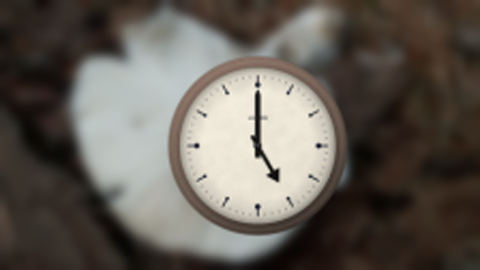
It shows {"hour": 5, "minute": 0}
